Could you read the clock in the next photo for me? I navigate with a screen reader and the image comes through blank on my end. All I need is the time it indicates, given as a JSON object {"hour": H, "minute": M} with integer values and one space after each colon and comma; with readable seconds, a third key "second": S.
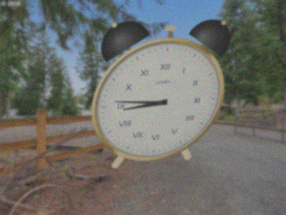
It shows {"hour": 8, "minute": 46}
